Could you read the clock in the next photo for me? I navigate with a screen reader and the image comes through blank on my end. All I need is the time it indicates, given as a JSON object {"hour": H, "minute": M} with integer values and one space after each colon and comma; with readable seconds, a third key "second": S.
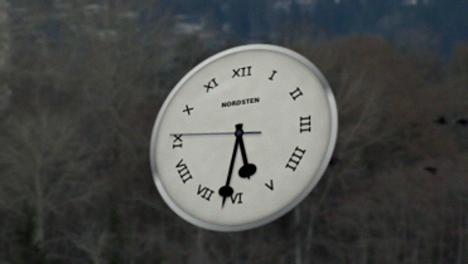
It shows {"hour": 5, "minute": 31, "second": 46}
